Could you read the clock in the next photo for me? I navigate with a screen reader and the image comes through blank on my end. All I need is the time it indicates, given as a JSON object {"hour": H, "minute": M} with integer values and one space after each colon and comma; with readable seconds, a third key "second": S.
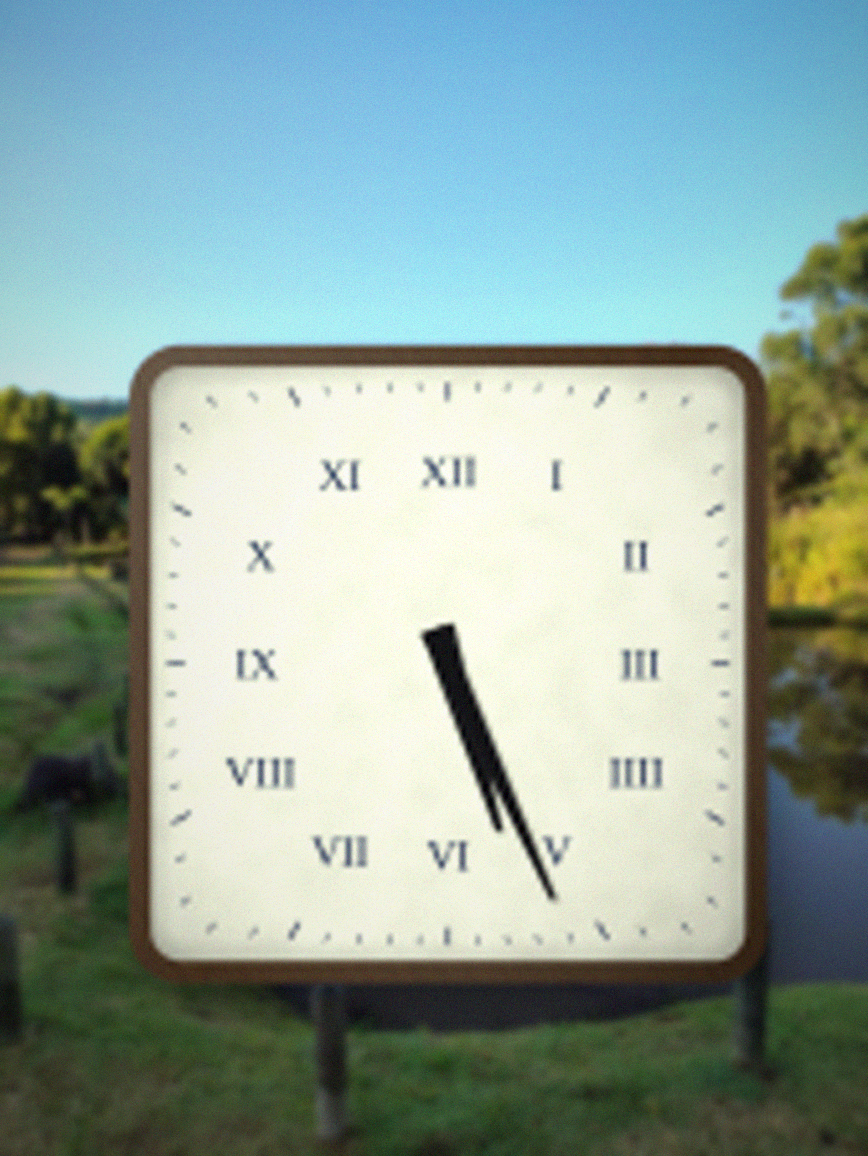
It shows {"hour": 5, "minute": 26}
